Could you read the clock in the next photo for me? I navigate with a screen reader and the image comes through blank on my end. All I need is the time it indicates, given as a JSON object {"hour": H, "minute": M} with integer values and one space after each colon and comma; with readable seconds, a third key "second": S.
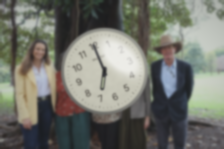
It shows {"hour": 7, "minute": 0}
